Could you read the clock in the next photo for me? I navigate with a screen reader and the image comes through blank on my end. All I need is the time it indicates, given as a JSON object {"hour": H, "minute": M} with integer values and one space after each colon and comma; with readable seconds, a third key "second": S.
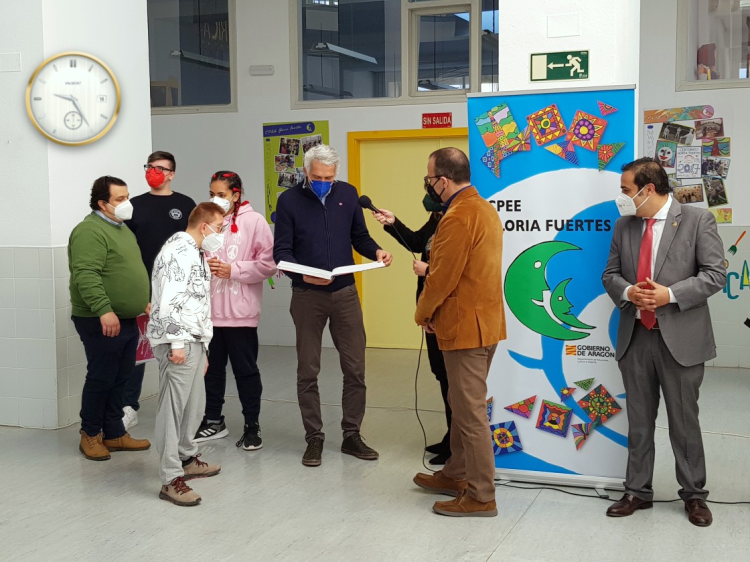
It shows {"hour": 9, "minute": 25}
